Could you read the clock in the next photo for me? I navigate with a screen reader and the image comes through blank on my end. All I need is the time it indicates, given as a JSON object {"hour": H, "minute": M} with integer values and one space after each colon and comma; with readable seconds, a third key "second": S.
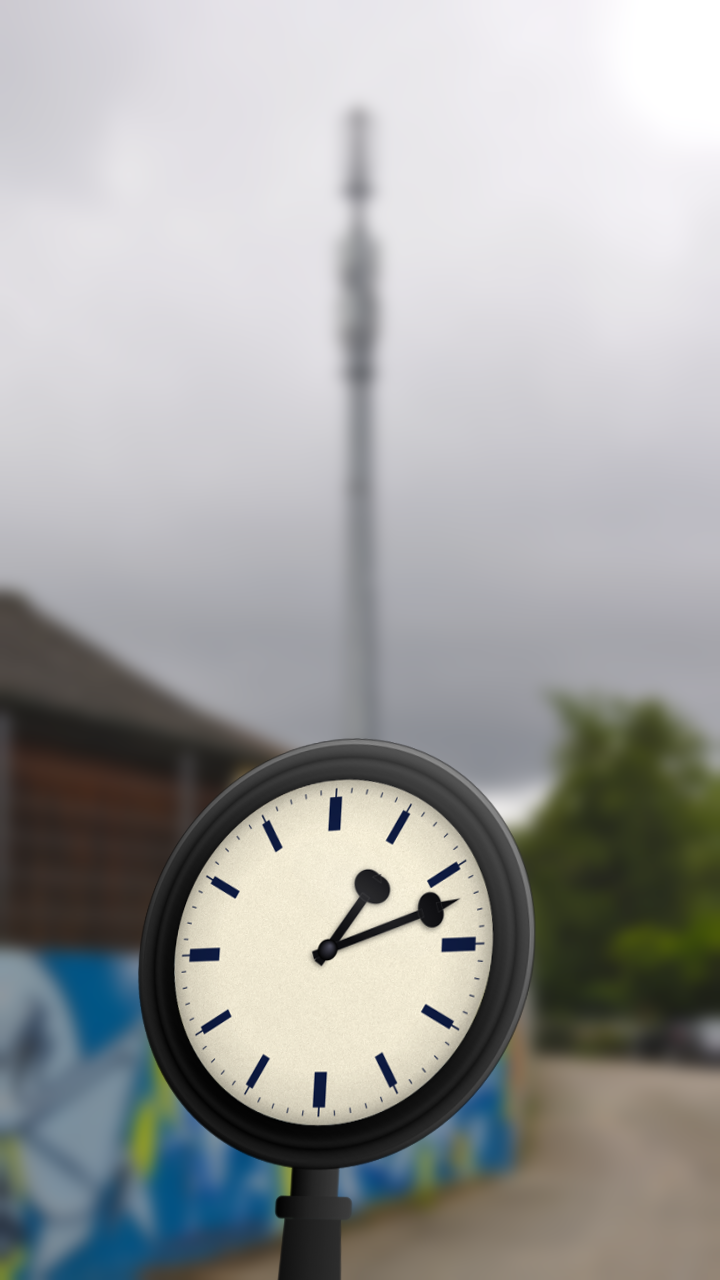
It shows {"hour": 1, "minute": 12}
